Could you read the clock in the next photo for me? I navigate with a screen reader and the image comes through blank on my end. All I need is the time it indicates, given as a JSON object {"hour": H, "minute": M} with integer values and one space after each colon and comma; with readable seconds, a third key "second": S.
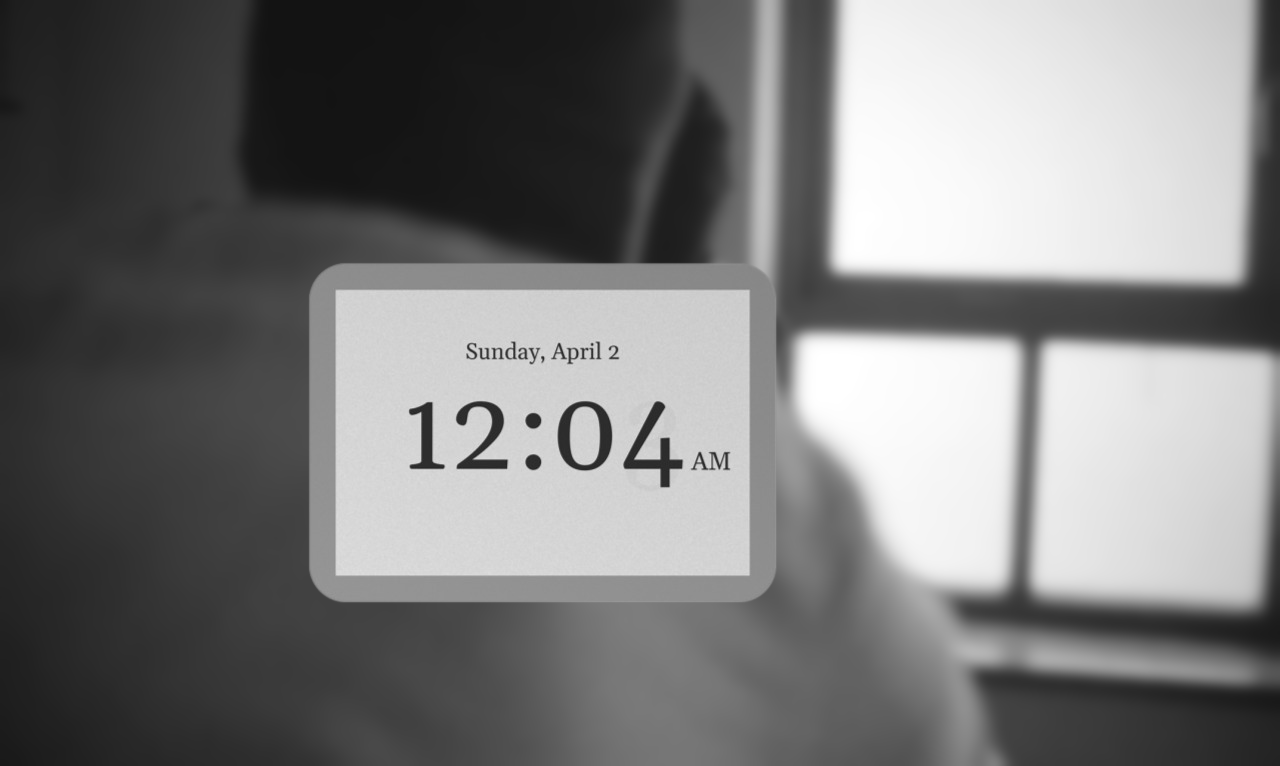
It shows {"hour": 12, "minute": 4}
